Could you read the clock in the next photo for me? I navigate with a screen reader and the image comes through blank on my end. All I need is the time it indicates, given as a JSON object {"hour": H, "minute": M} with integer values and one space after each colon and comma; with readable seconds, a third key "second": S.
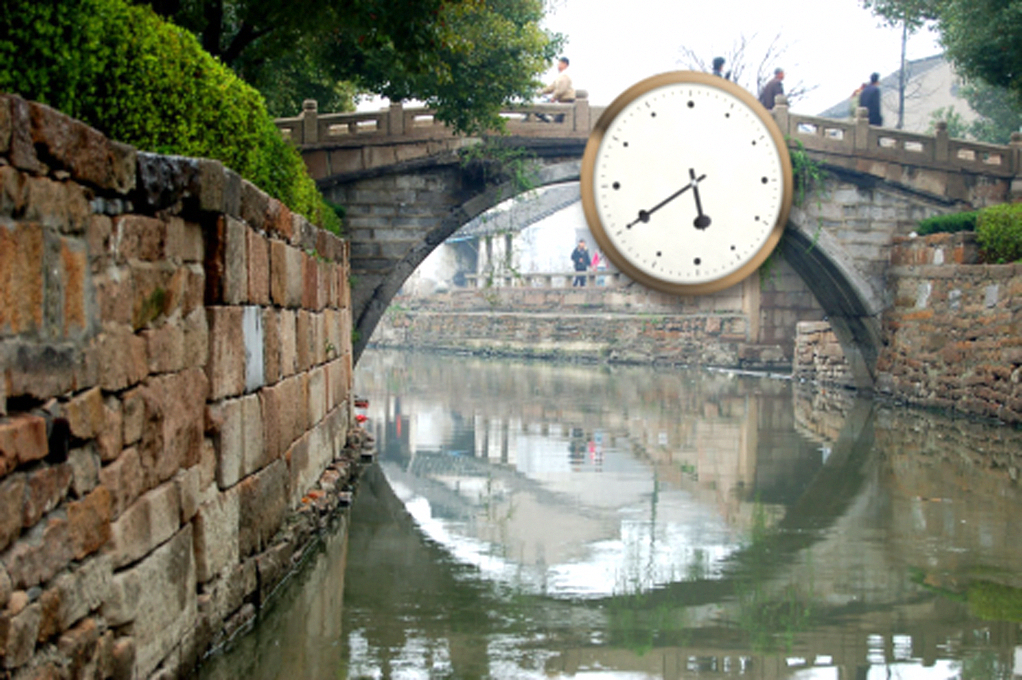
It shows {"hour": 5, "minute": 40}
